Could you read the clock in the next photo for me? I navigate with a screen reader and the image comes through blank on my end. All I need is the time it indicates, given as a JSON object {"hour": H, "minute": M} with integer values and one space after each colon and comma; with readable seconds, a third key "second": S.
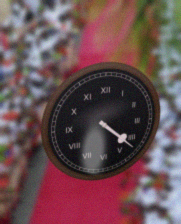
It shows {"hour": 4, "minute": 22}
